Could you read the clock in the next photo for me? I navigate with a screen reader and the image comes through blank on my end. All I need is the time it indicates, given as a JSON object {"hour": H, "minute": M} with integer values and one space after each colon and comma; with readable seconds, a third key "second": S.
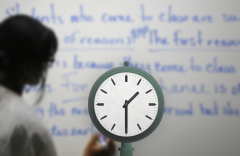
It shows {"hour": 1, "minute": 30}
